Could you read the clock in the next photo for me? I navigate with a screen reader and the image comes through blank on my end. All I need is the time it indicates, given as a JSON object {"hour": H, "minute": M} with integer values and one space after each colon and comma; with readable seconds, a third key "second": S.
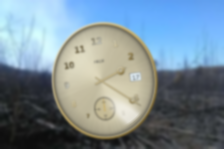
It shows {"hour": 2, "minute": 21}
